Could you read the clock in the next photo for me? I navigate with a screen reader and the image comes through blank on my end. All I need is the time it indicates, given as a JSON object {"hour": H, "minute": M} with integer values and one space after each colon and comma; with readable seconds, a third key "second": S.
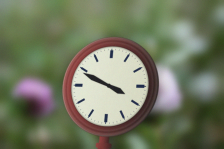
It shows {"hour": 3, "minute": 49}
